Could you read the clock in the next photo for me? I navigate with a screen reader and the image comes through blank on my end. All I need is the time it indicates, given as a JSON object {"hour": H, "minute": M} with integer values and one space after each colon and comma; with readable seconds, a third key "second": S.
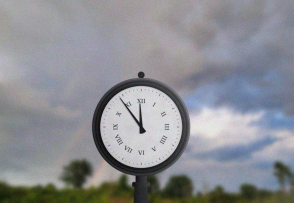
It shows {"hour": 11, "minute": 54}
